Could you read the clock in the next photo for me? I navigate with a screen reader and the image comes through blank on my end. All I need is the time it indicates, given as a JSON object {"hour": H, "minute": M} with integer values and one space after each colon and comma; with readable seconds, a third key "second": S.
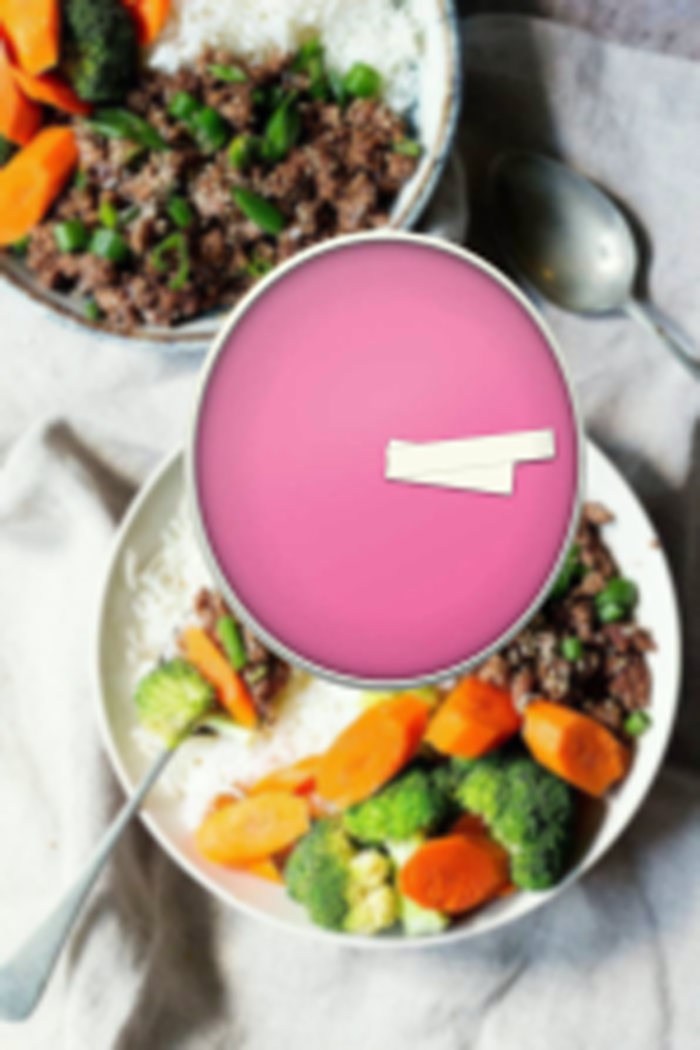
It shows {"hour": 3, "minute": 14}
